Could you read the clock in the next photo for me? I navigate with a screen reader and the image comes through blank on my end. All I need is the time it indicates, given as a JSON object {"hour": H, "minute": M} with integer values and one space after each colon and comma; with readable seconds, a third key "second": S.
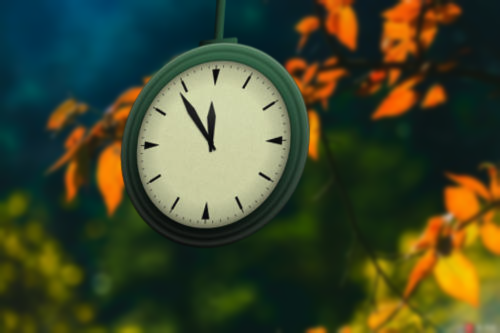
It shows {"hour": 11, "minute": 54}
